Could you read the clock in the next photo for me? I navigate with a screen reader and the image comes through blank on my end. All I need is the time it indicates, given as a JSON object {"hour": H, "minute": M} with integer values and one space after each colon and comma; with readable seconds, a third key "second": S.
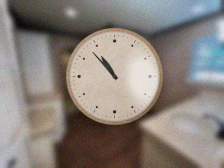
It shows {"hour": 10, "minute": 53}
